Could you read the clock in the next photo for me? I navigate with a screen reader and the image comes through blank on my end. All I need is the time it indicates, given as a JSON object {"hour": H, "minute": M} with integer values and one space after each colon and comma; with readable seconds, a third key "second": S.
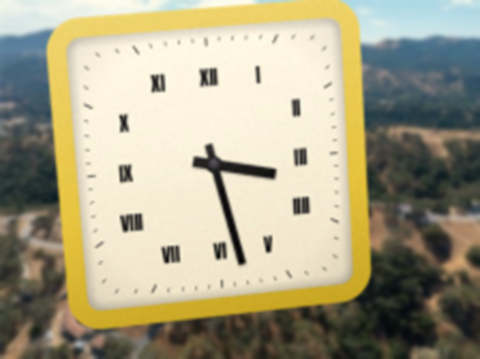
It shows {"hour": 3, "minute": 28}
